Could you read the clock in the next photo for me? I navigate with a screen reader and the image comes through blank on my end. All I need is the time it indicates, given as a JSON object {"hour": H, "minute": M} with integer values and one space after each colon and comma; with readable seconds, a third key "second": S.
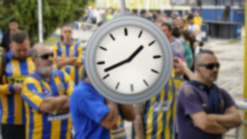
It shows {"hour": 1, "minute": 42}
